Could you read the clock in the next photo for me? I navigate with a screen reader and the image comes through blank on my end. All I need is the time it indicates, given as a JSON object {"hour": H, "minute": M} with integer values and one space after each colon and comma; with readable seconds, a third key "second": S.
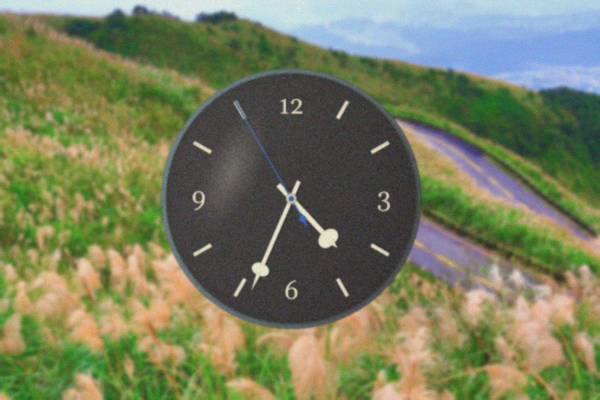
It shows {"hour": 4, "minute": 33, "second": 55}
